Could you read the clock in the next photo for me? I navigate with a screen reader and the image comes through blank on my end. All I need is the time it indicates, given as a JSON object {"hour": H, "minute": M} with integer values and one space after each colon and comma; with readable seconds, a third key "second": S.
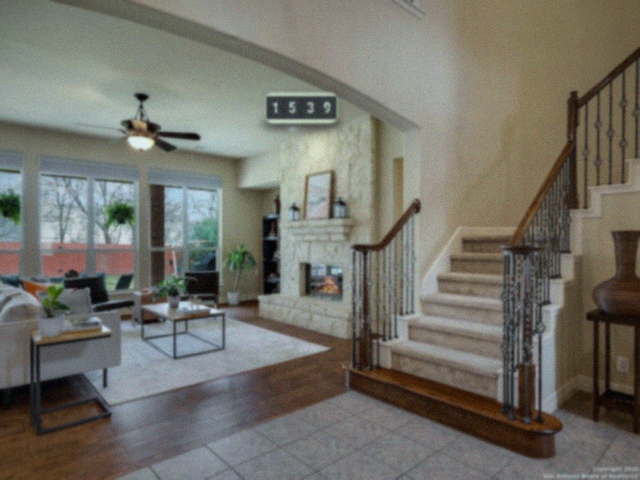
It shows {"hour": 15, "minute": 39}
